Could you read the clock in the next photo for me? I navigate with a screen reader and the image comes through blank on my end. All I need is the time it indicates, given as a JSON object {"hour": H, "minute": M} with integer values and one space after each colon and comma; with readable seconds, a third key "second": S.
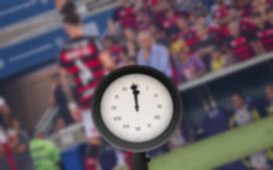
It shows {"hour": 11, "minute": 59}
